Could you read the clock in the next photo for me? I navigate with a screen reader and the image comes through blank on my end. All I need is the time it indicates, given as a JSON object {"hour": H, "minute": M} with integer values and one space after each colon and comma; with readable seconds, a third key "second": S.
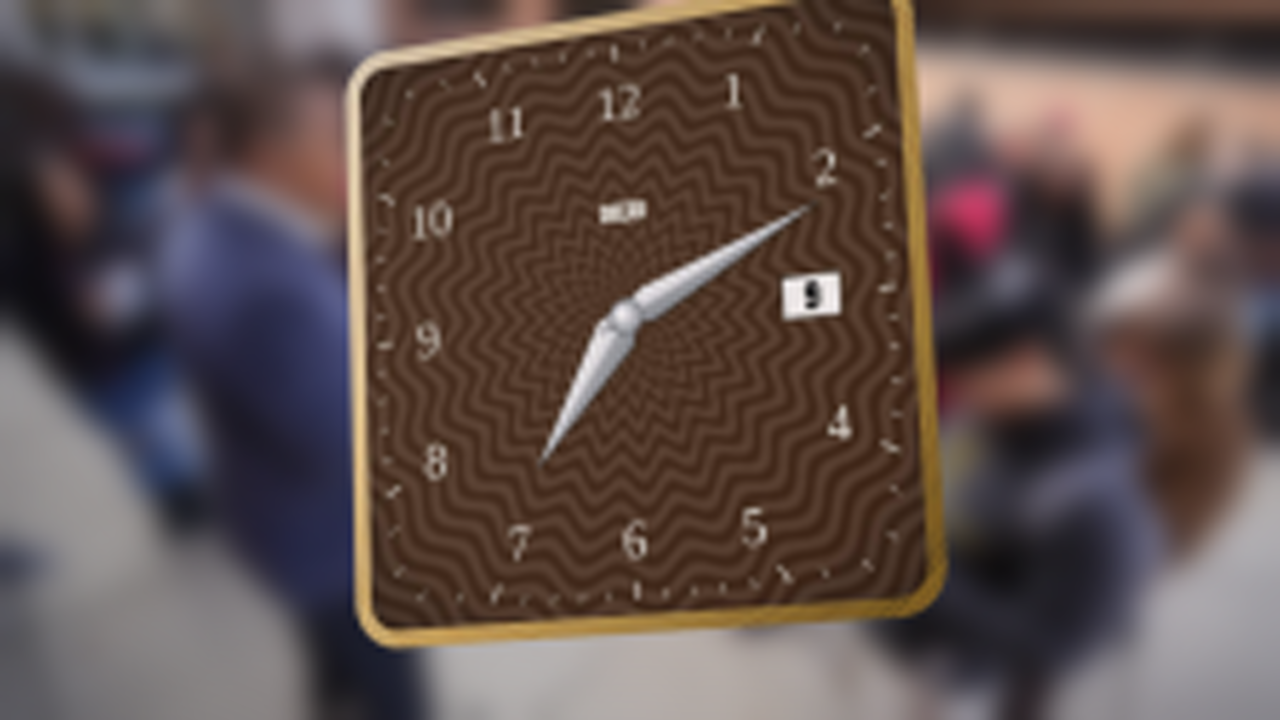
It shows {"hour": 7, "minute": 11}
